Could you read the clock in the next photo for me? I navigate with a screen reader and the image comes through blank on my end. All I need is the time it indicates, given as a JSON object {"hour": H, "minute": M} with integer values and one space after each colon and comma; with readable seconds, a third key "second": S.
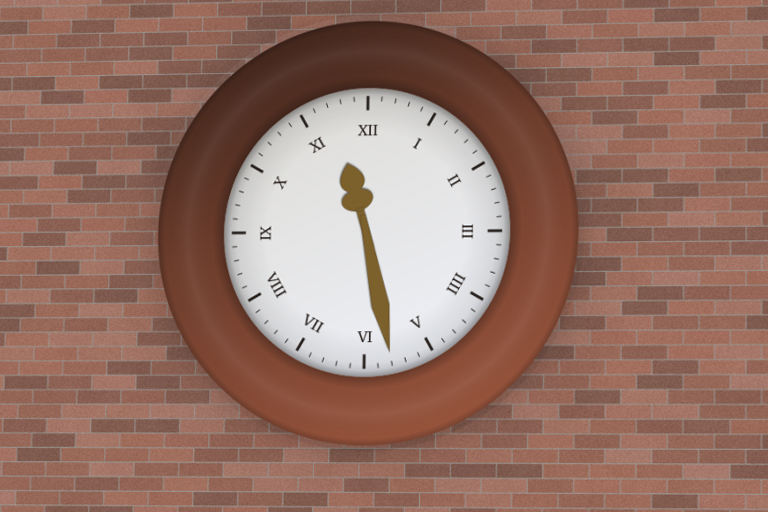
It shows {"hour": 11, "minute": 28}
